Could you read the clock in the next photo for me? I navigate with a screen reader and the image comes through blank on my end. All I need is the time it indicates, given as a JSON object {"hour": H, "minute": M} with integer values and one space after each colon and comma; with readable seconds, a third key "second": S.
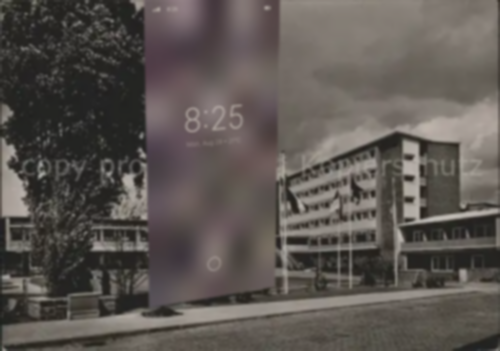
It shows {"hour": 8, "minute": 25}
